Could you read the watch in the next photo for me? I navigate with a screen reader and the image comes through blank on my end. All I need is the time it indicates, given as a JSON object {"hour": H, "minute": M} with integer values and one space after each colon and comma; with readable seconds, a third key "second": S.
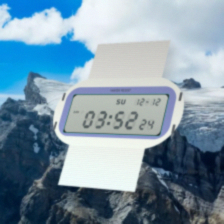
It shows {"hour": 3, "minute": 52, "second": 24}
